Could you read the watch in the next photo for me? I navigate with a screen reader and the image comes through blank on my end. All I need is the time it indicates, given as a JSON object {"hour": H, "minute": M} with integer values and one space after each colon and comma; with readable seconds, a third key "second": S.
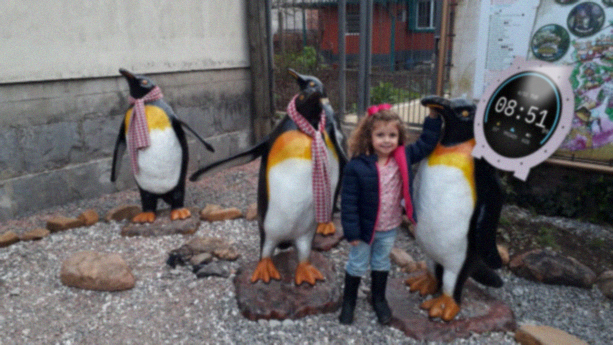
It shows {"hour": 8, "minute": 51}
